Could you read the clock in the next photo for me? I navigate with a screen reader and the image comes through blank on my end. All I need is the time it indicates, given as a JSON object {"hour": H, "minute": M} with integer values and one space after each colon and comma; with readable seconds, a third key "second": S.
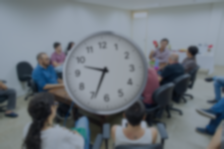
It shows {"hour": 9, "minute": 34}
